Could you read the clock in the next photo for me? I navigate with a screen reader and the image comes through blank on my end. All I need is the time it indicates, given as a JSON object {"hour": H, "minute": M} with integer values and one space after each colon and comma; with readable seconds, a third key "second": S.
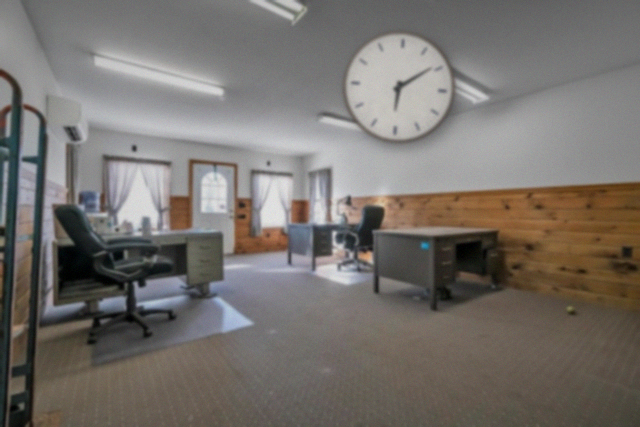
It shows {"hour": 6, "minute": 9}
